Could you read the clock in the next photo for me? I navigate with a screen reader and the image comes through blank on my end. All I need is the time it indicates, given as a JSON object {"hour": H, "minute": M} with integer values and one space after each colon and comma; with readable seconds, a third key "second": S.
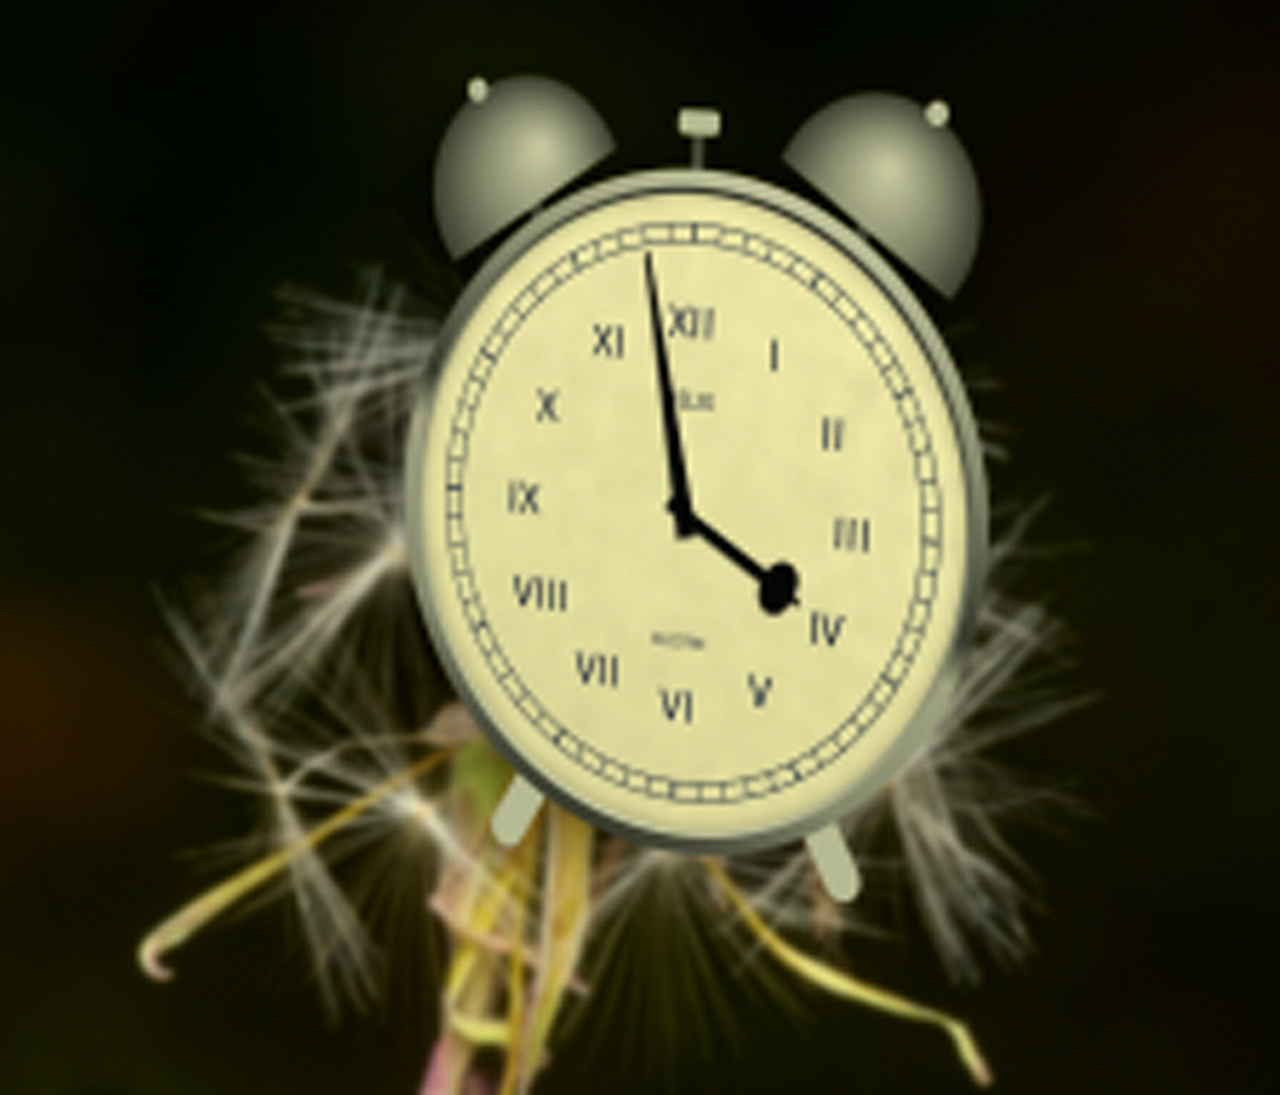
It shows {"hour": 3, "minute": 58}
